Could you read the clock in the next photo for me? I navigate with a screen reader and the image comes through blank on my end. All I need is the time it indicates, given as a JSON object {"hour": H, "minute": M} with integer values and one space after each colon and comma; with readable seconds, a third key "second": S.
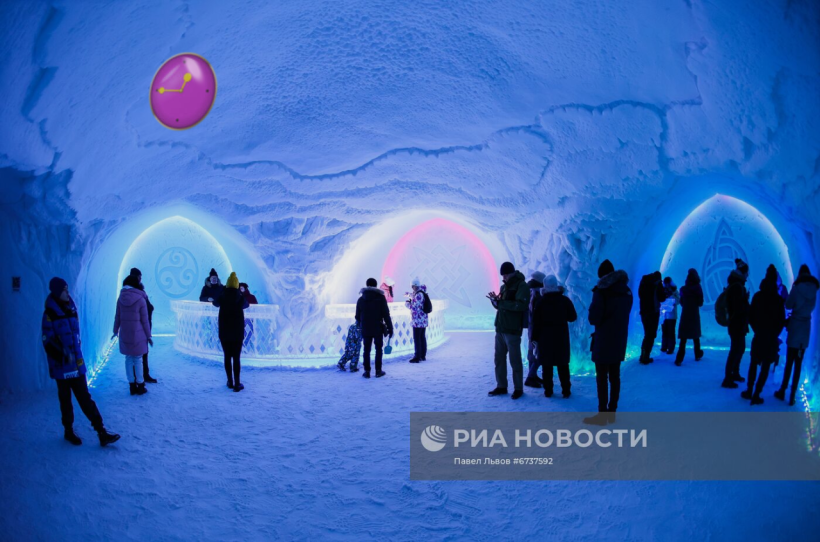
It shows {"hour": 12, "minute": 45}
